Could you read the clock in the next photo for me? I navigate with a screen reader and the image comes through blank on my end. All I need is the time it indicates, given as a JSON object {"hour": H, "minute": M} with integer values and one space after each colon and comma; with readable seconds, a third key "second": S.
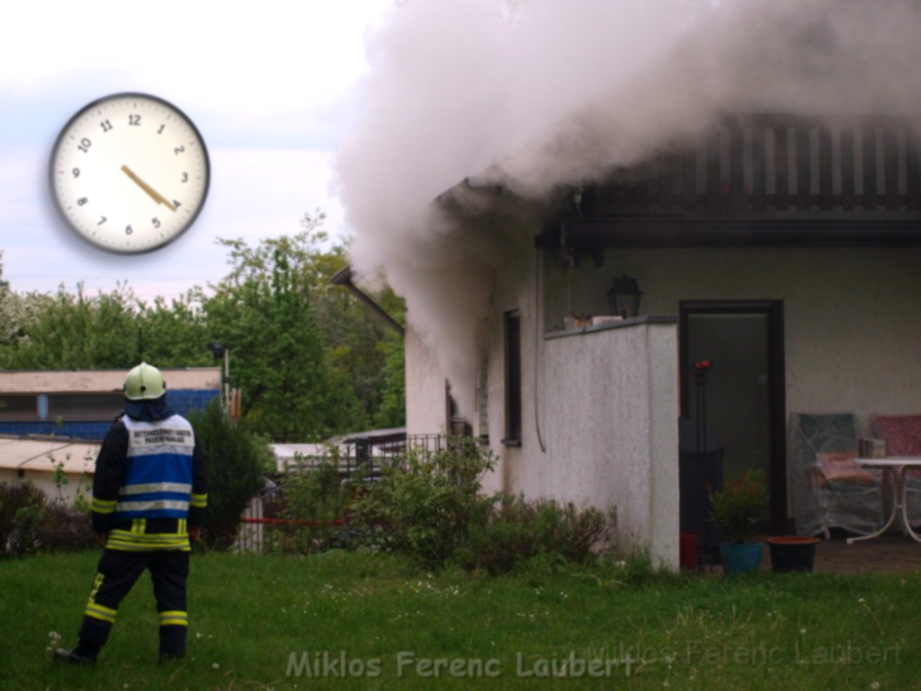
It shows {"hour": 4, "minute": 21}
